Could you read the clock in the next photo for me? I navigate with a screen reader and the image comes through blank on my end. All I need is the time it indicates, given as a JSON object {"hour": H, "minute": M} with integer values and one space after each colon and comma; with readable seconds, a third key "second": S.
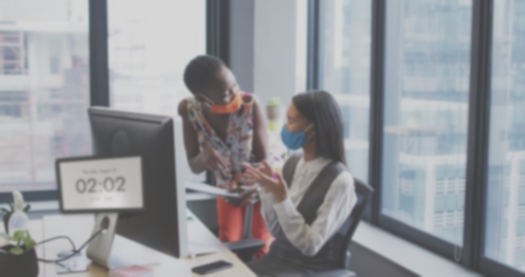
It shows {"hour": 2, "minute": 2}
